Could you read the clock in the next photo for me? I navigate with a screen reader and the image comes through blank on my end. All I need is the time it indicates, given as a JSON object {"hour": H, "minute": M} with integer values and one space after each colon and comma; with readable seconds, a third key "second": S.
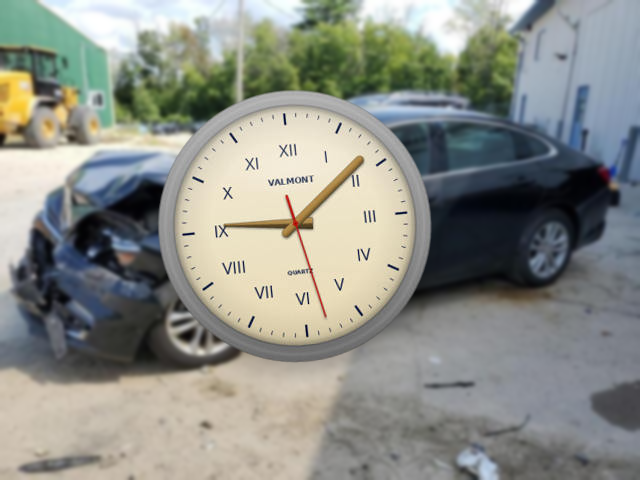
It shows {"hour": 9, "minute": 8, "second": 28}
